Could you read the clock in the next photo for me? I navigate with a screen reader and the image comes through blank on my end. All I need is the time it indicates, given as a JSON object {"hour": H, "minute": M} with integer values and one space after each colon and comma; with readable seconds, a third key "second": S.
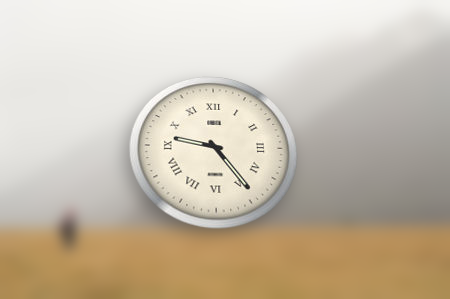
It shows {"hour": 9, "minute": 24}
